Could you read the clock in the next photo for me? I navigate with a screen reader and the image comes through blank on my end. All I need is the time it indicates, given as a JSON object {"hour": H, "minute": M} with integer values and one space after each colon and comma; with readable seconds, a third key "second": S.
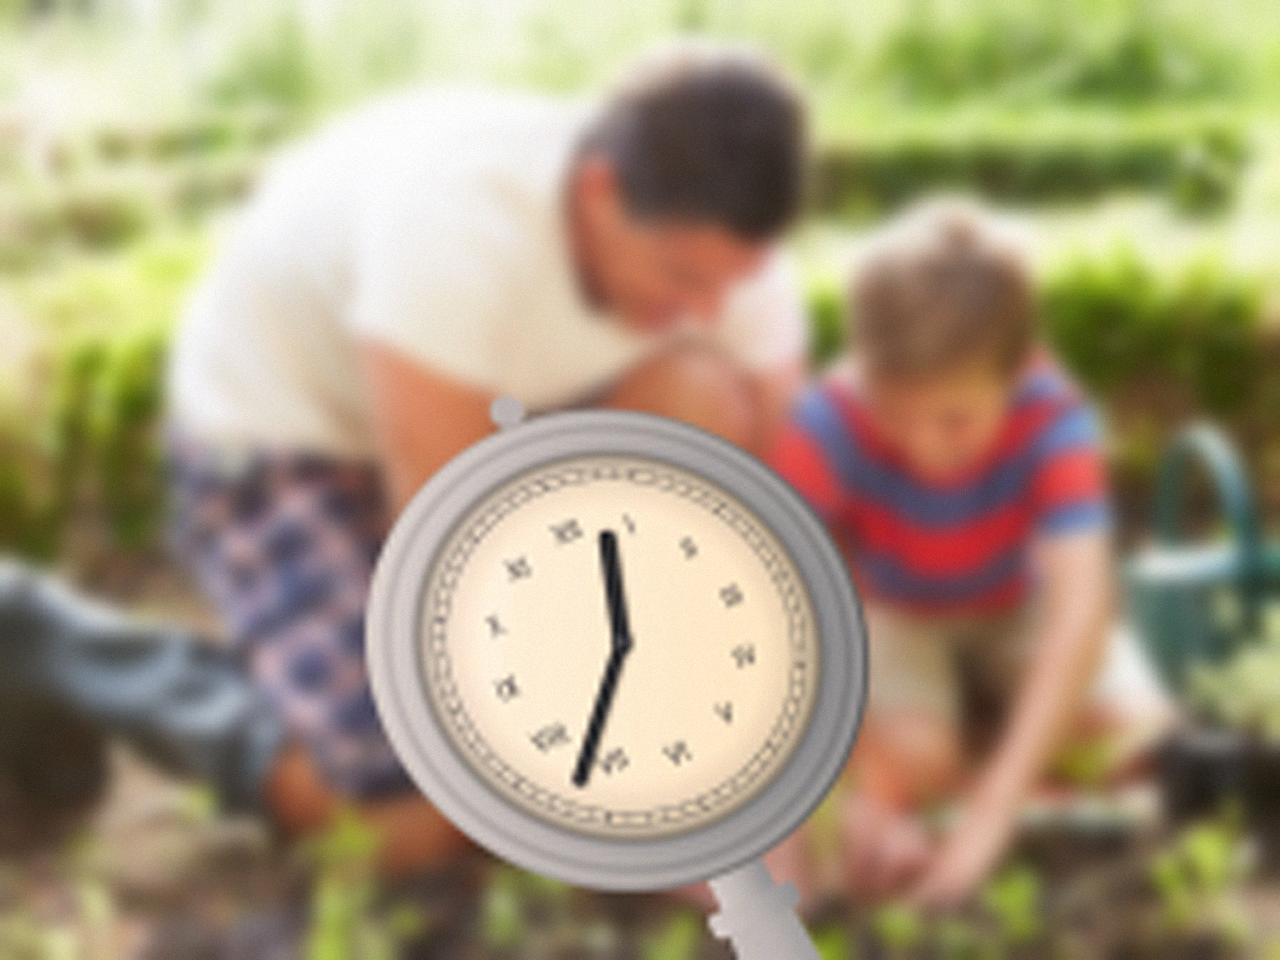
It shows {"hour": 12, "minute": 37}
